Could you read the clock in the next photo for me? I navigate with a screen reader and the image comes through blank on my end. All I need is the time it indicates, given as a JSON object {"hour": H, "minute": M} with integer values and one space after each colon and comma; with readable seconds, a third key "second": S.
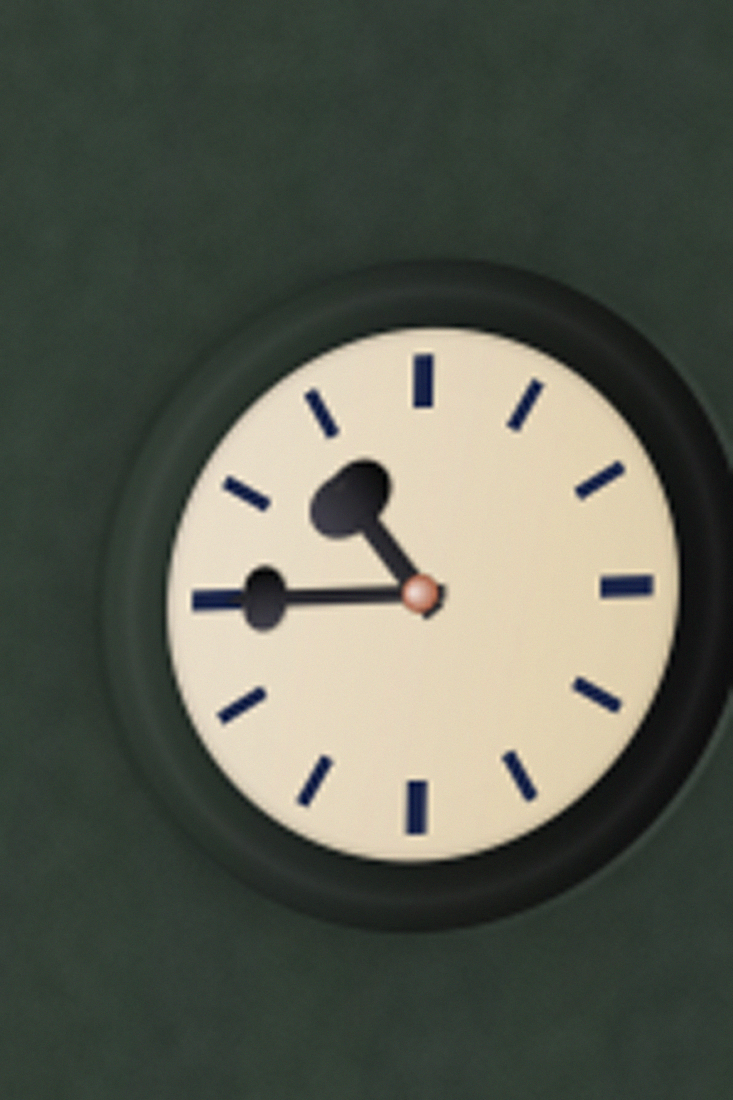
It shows {"hour": 10, "minute": 45}
